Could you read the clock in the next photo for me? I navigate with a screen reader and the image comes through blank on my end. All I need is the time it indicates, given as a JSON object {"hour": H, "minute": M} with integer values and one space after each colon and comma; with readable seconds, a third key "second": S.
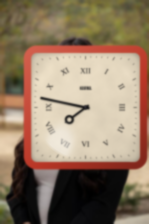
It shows {"hour": 7, "minute": 47}
